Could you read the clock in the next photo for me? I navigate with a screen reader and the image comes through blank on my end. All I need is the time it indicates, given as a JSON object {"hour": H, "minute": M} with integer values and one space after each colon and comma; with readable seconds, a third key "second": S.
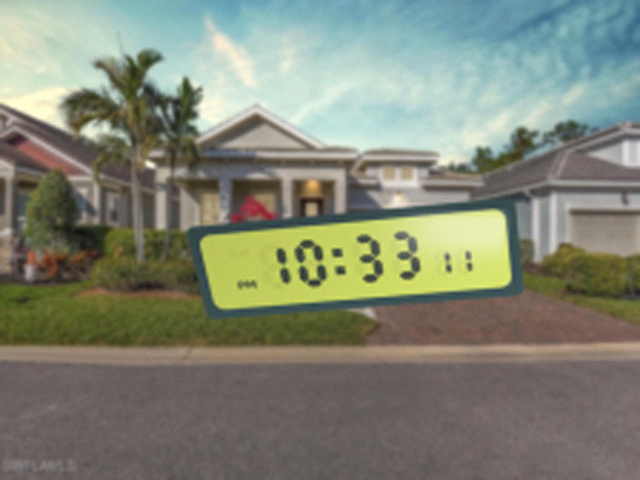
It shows {"hour": 10, "minute": 33, "second": 11}
